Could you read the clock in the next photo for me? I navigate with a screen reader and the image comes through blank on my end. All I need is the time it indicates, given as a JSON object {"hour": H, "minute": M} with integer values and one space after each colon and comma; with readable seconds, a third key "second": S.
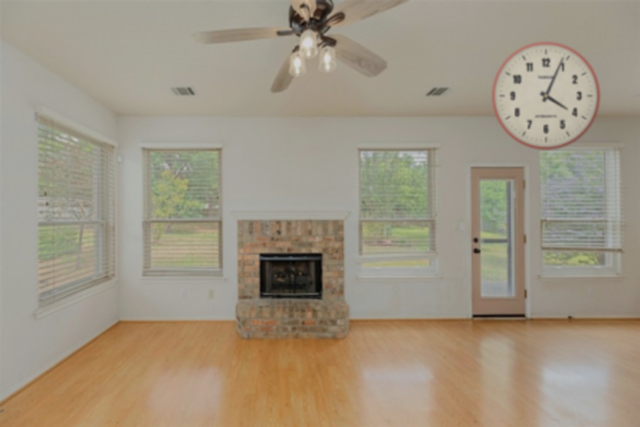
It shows {"hour": 4, "minute": 4}
